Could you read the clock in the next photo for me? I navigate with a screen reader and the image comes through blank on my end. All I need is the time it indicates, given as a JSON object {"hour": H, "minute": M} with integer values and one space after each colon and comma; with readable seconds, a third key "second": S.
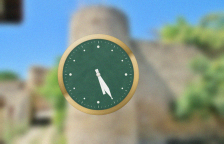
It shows {"hour": 5, "minute": 25}
